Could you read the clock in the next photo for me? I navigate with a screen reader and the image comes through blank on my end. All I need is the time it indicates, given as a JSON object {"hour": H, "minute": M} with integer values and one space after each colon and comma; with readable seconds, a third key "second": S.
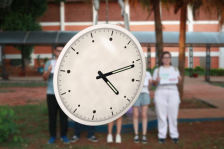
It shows {"hour": 4, "minute": 11}
